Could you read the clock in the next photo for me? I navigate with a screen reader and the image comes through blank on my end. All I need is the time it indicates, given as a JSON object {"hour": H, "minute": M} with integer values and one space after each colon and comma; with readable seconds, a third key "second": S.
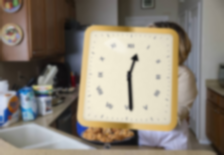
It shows {"hour": 12, "minute": 29}
